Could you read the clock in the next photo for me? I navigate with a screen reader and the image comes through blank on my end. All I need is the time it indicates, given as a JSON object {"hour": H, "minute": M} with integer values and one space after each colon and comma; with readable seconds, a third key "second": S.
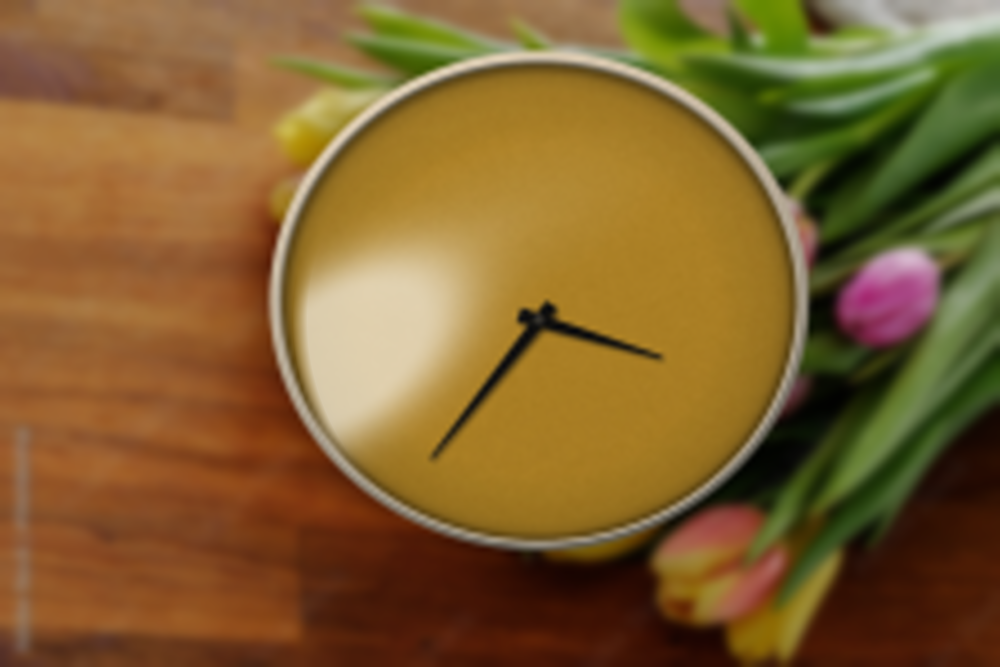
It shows {"hour": 3, "minute": 36}
